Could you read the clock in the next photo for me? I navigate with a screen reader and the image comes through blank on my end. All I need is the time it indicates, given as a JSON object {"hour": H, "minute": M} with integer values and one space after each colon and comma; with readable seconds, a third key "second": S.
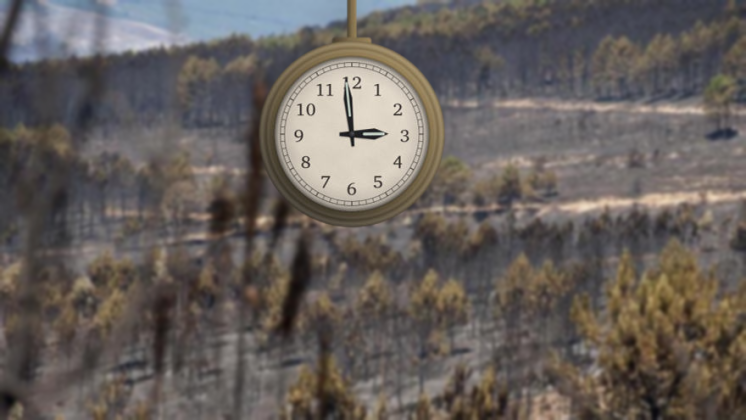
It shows {"hour": 2, "minute": 59}
